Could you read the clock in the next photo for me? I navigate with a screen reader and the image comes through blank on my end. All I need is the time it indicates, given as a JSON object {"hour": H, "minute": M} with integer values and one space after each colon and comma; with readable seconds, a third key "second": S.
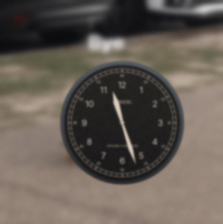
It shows {"hour": 11, "minute": 27}
